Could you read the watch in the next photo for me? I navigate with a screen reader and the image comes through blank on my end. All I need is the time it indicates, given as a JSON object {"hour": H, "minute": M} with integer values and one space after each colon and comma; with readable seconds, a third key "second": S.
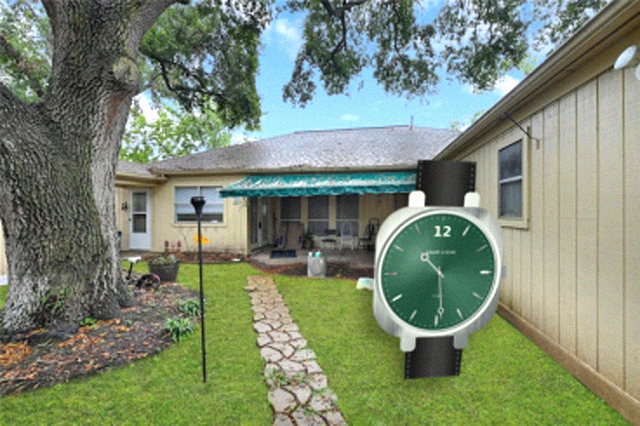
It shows {"hour": 10, "minute": 29}
